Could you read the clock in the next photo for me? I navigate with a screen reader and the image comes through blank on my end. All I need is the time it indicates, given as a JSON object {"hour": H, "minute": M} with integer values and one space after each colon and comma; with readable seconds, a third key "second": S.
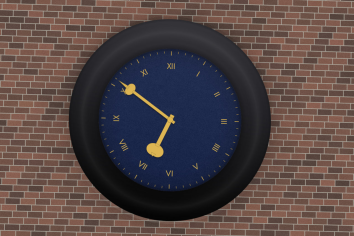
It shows {"hour": 6, "minute": 51}
